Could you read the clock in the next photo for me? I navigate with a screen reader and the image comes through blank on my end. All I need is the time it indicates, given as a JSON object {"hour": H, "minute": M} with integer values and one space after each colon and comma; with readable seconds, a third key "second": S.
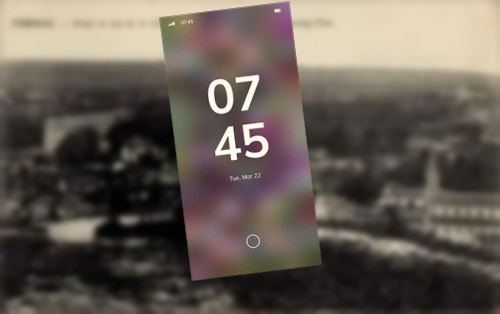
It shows {"hour": 7, "minute": 45}
